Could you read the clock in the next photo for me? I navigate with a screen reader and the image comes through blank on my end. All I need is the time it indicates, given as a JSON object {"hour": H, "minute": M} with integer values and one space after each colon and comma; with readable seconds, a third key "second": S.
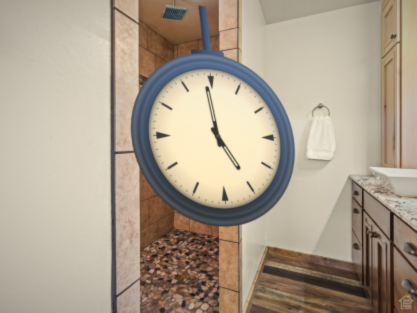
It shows {"hour": 4, "minute": 59}
